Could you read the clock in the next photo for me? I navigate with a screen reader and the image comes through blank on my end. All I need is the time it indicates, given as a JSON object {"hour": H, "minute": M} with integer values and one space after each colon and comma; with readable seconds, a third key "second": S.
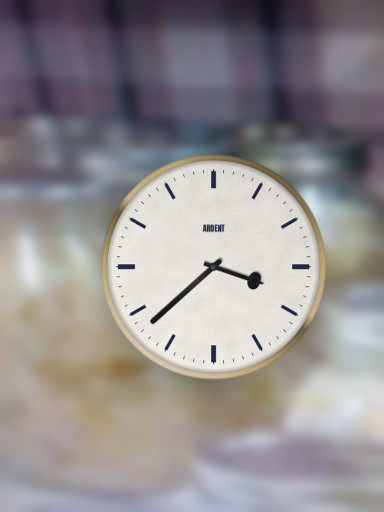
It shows {"hour": 3, "minute": 38}
